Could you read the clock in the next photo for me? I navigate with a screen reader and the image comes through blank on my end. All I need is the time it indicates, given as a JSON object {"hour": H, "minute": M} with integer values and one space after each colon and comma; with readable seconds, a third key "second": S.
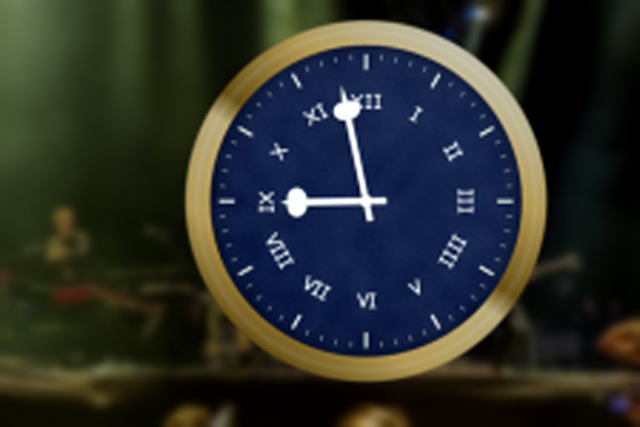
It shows {"hour": 8, "minute": 58}
